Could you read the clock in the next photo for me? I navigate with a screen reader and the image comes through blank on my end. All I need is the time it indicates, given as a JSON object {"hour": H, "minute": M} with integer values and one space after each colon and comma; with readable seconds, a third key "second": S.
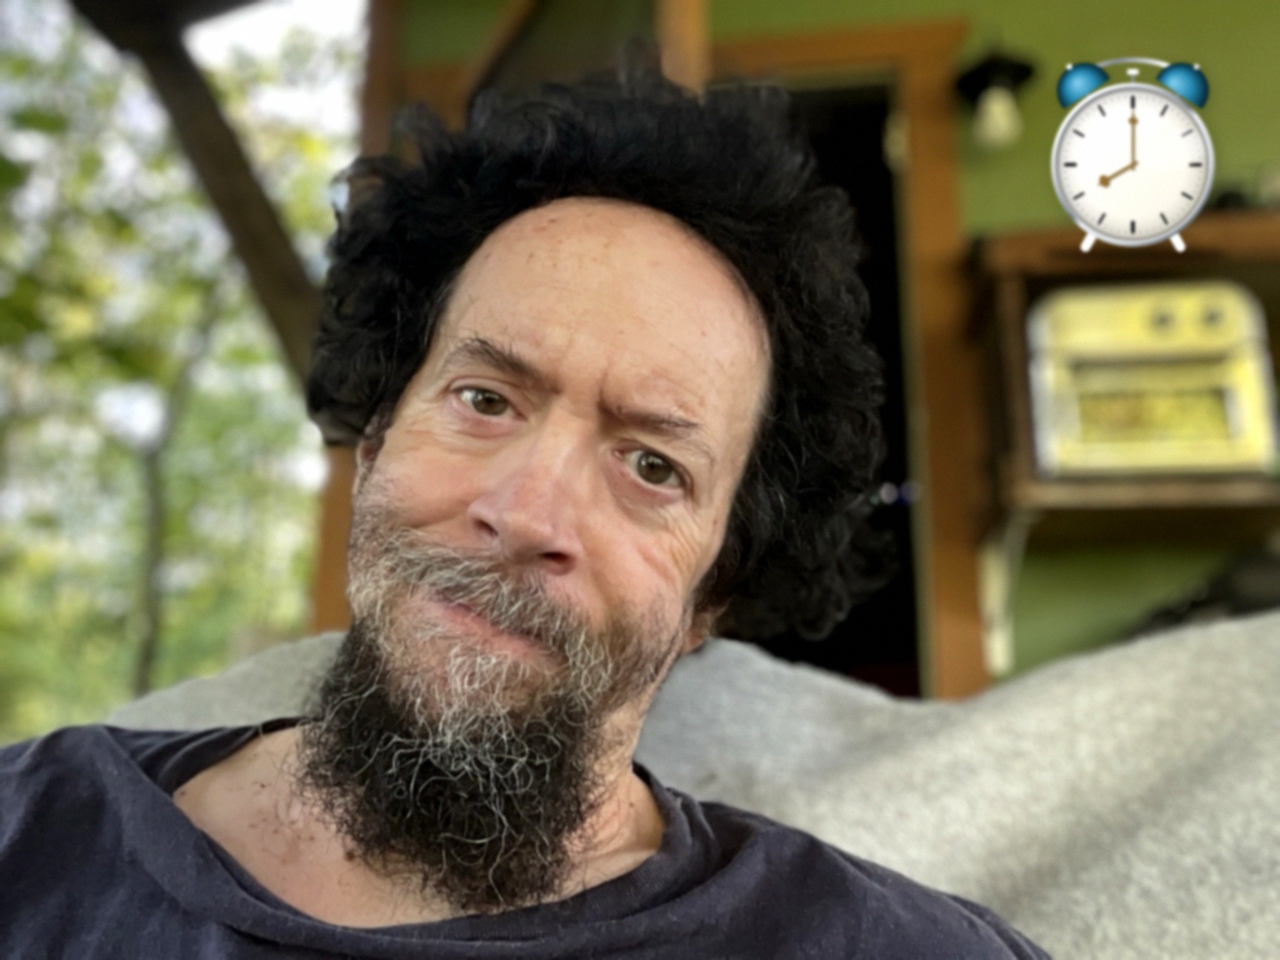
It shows {"hour": 8, "minute": 0}
